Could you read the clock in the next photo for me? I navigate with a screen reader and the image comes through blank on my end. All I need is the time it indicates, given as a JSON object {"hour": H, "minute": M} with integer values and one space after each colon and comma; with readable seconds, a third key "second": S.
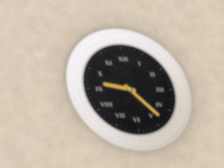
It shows {"hour": 9, "minute": 23}
